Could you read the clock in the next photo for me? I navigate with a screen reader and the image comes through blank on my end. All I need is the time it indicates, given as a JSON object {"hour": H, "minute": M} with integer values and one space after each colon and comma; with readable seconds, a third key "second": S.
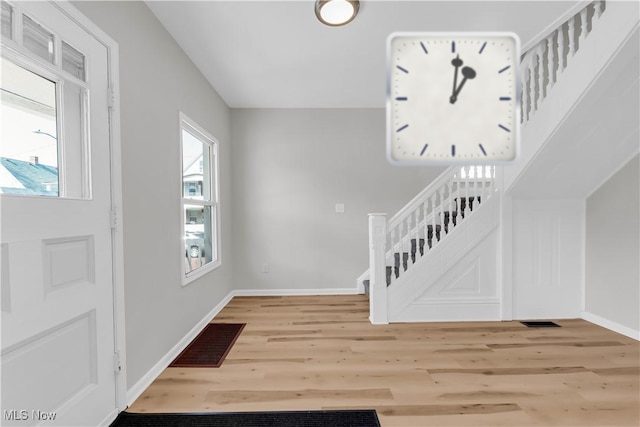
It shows {"hour": 1, "minute": 1}
